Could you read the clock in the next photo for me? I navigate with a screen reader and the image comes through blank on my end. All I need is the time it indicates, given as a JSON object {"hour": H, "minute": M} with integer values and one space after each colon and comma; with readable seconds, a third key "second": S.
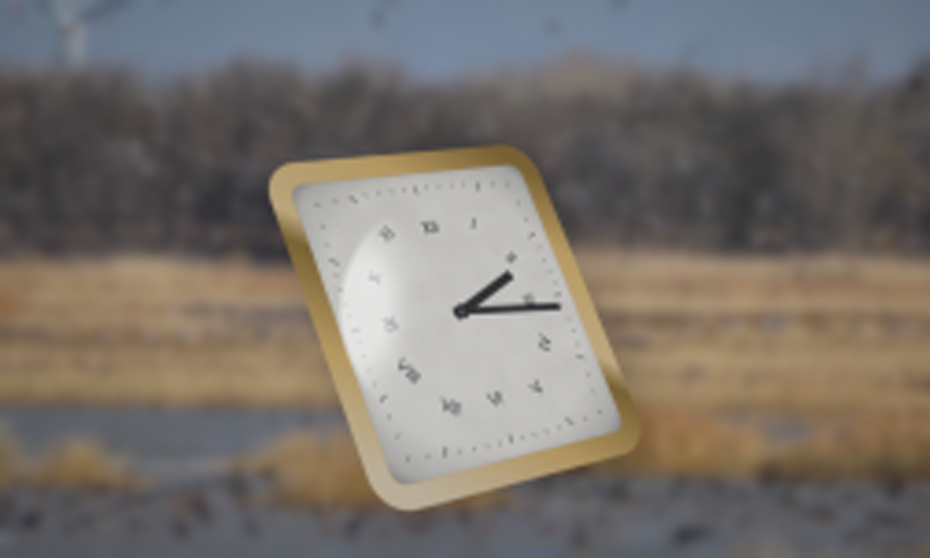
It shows {"hour": 2, "minute": 16}
